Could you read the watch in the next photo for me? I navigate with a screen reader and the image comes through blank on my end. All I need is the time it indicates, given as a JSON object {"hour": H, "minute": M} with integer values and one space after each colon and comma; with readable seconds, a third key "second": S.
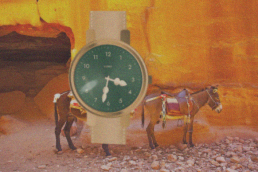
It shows {"hour": 3, "minute": 32}
